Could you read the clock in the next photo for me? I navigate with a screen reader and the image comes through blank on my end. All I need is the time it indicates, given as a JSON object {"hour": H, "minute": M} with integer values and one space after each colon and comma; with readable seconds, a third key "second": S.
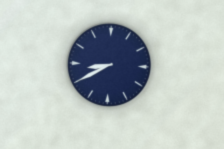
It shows {"hour": 8, "minute": 40}
